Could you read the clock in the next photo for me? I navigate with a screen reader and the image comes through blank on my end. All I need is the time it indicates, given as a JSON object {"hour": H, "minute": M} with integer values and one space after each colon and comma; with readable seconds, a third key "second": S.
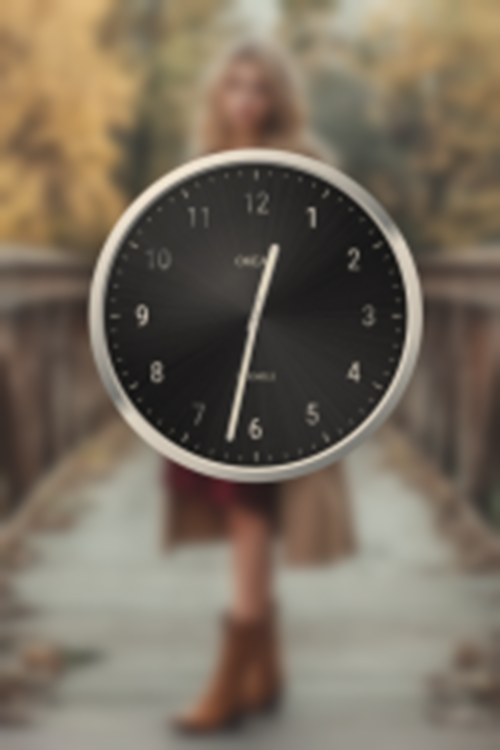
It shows {"hour": 12, "minute": 32}
